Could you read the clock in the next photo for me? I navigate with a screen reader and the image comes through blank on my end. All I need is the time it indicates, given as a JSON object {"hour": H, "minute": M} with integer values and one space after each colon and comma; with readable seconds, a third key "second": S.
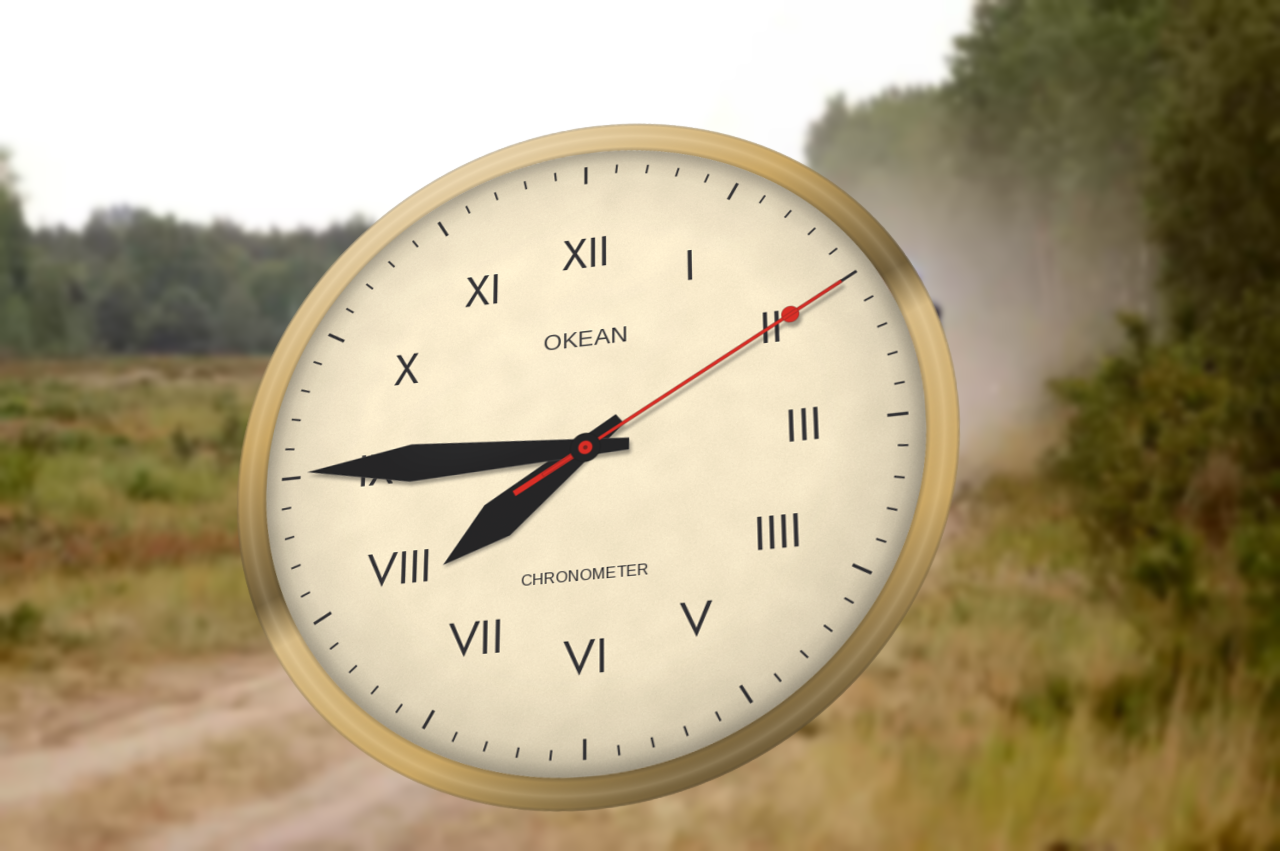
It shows {"hour": 7, "minute": 45, "second": 10}
